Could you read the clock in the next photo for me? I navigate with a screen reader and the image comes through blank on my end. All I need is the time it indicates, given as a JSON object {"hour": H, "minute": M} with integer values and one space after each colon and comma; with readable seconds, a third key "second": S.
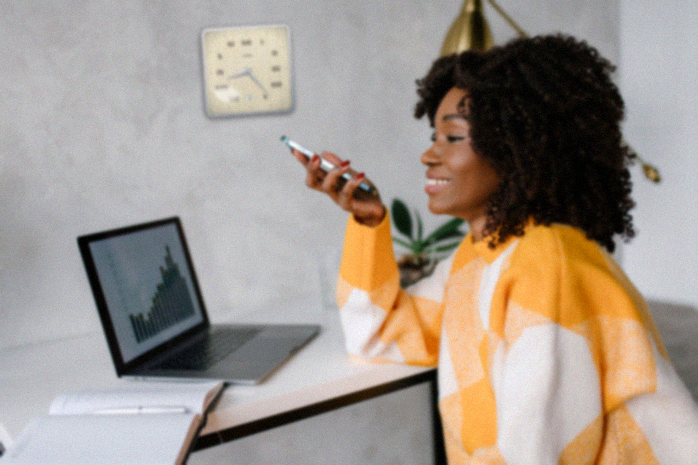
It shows {"hour": 8, "minute": 24}
